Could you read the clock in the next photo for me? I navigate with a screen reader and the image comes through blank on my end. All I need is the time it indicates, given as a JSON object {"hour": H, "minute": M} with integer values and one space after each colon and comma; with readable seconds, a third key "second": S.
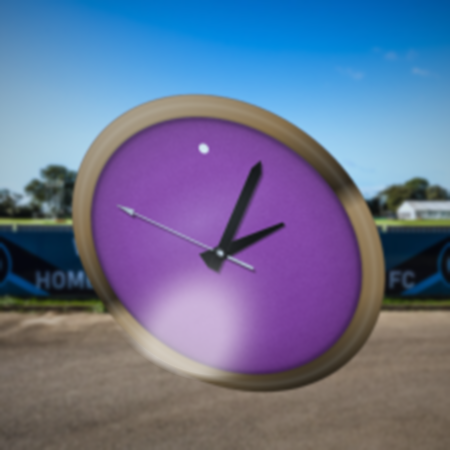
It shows {"hour": 2, "minute": 4, "second": 49}
